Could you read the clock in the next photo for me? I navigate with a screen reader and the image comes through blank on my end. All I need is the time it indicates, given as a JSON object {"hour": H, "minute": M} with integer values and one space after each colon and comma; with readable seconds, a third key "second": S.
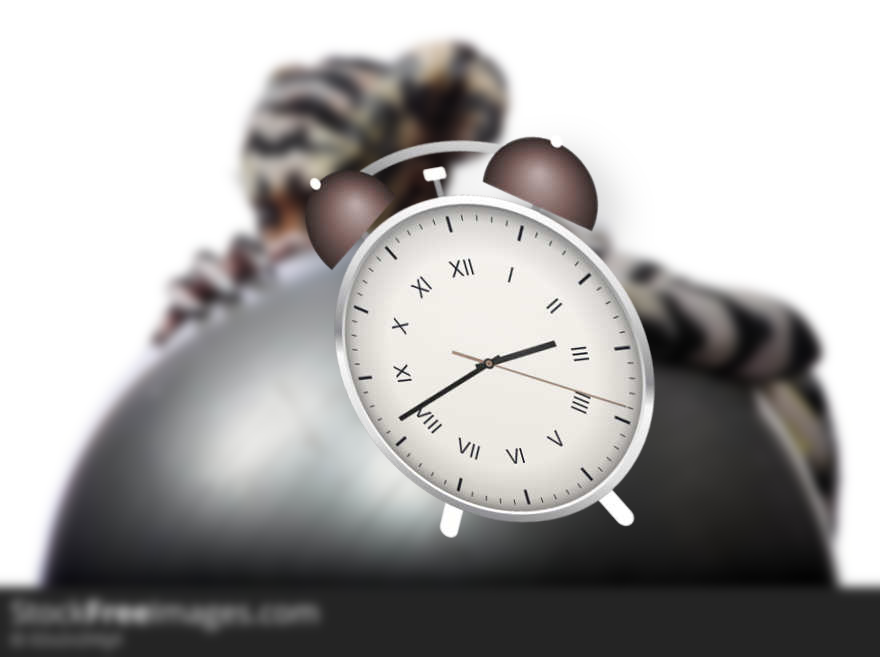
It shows {"hour": 2, "minute": 41, "second": 19}
